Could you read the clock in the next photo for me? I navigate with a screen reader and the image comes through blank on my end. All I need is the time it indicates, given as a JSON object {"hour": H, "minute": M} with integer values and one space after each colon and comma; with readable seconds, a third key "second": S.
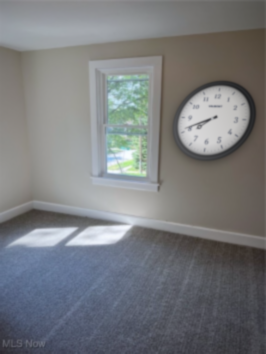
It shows {"hour": 7, "minute": 41}
